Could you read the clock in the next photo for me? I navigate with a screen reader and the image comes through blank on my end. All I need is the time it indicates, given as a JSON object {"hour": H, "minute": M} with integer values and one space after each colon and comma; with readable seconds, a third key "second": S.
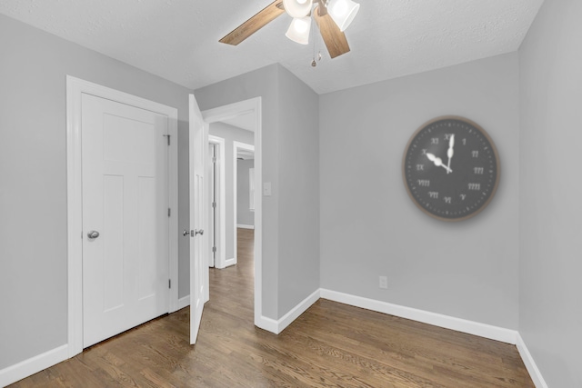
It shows {"hour": 10, "minute": 1}
